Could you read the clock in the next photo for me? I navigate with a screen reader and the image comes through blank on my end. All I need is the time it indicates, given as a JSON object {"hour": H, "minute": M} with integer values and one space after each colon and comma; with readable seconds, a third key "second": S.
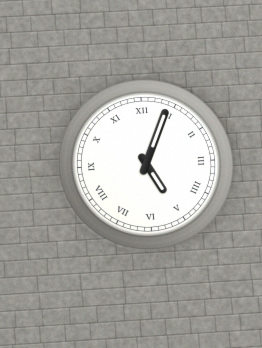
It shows {"hour": 5, "minute": 4}
